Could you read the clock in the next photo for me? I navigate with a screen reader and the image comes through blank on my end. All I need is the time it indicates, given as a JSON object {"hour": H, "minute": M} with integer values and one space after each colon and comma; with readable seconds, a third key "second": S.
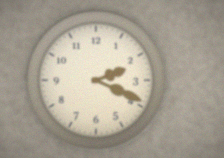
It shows {"hour": 2, "minute": 19}
